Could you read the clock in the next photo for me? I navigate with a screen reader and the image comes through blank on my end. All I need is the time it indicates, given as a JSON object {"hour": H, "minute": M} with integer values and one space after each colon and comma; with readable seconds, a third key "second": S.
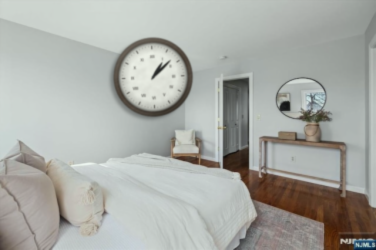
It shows {"hour": 1, "minute": 8}
